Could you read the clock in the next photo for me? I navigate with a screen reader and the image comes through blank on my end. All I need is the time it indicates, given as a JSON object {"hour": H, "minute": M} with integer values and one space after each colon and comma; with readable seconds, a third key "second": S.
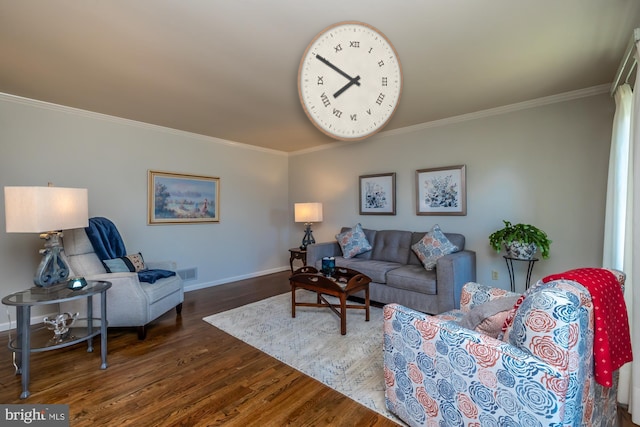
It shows {"hour": 7, "minute": 50}
